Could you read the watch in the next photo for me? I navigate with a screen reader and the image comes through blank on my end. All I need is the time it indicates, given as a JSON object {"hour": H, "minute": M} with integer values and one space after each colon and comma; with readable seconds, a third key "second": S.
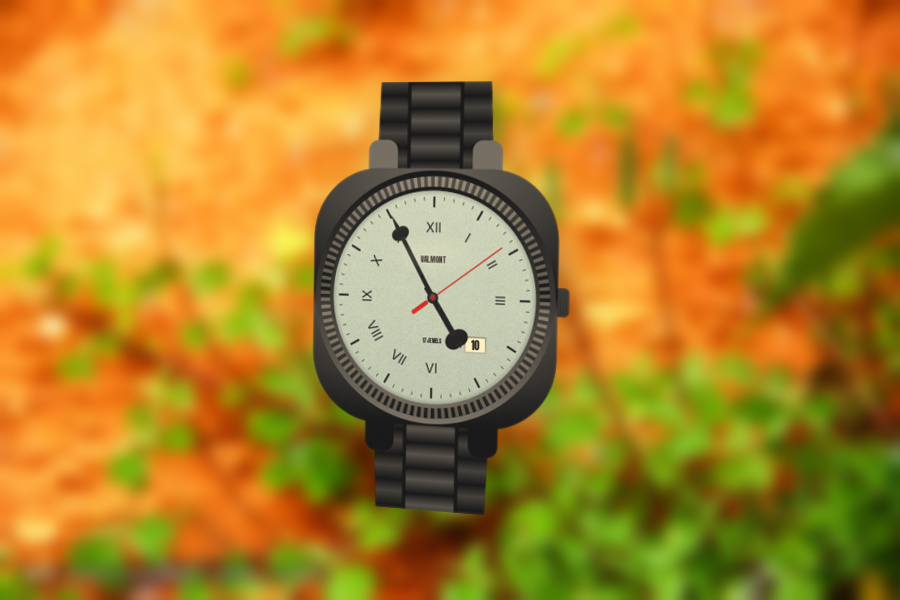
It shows {"hour": 4, "minute": 55, "second": 9}
